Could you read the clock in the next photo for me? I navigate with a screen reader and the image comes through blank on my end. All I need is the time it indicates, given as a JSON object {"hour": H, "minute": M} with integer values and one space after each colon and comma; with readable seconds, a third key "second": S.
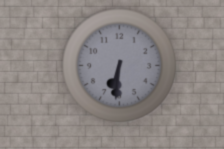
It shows {"hour": 6, "minute": 31}
